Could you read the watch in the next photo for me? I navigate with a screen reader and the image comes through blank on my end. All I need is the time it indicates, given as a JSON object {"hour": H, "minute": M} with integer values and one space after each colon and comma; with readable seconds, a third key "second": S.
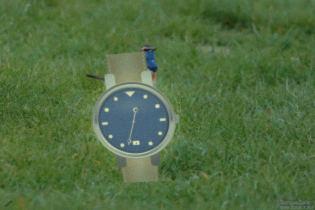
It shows {"hour": 12, "minute": 33}
